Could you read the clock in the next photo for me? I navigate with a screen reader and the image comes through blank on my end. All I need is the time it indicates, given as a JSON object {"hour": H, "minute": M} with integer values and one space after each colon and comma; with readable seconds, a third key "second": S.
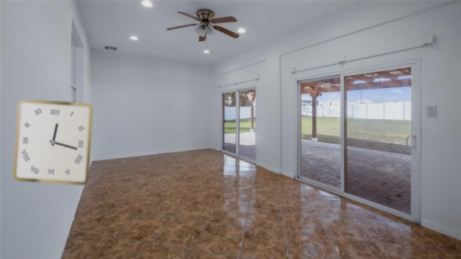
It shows {"hour": 12, "minute": 17}
